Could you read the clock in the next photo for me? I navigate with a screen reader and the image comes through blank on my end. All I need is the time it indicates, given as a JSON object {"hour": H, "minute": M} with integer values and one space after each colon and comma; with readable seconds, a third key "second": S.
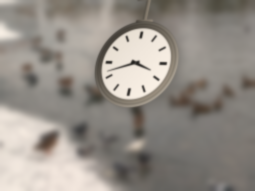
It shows {"hour": 3, "minute": 42}
